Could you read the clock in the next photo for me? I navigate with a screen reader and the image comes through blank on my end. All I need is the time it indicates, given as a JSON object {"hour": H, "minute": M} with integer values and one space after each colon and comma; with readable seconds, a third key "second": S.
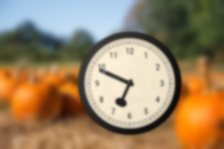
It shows {"hour": 6, "minute": 49}
